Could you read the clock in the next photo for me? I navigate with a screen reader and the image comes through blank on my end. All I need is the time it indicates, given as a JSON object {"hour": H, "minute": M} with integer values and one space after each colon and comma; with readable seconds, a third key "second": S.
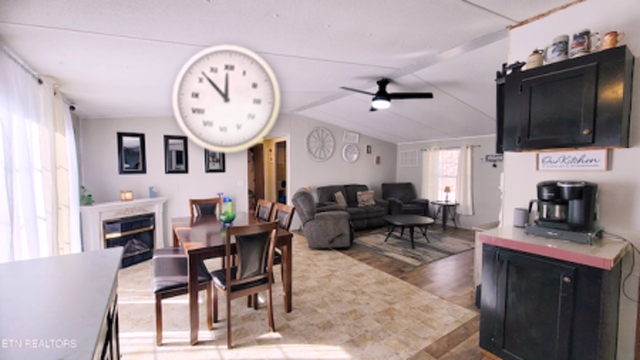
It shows {"hour": 11, "minute": 52}
